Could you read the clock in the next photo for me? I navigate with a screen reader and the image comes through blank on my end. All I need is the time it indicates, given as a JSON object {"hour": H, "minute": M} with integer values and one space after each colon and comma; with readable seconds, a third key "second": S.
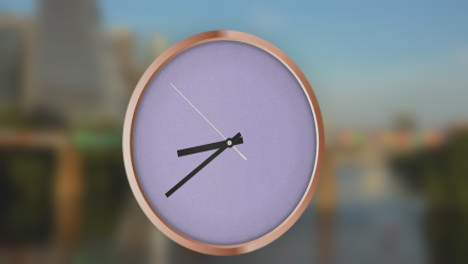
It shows {"hour": 8, "minute": 38, "second": 52}
